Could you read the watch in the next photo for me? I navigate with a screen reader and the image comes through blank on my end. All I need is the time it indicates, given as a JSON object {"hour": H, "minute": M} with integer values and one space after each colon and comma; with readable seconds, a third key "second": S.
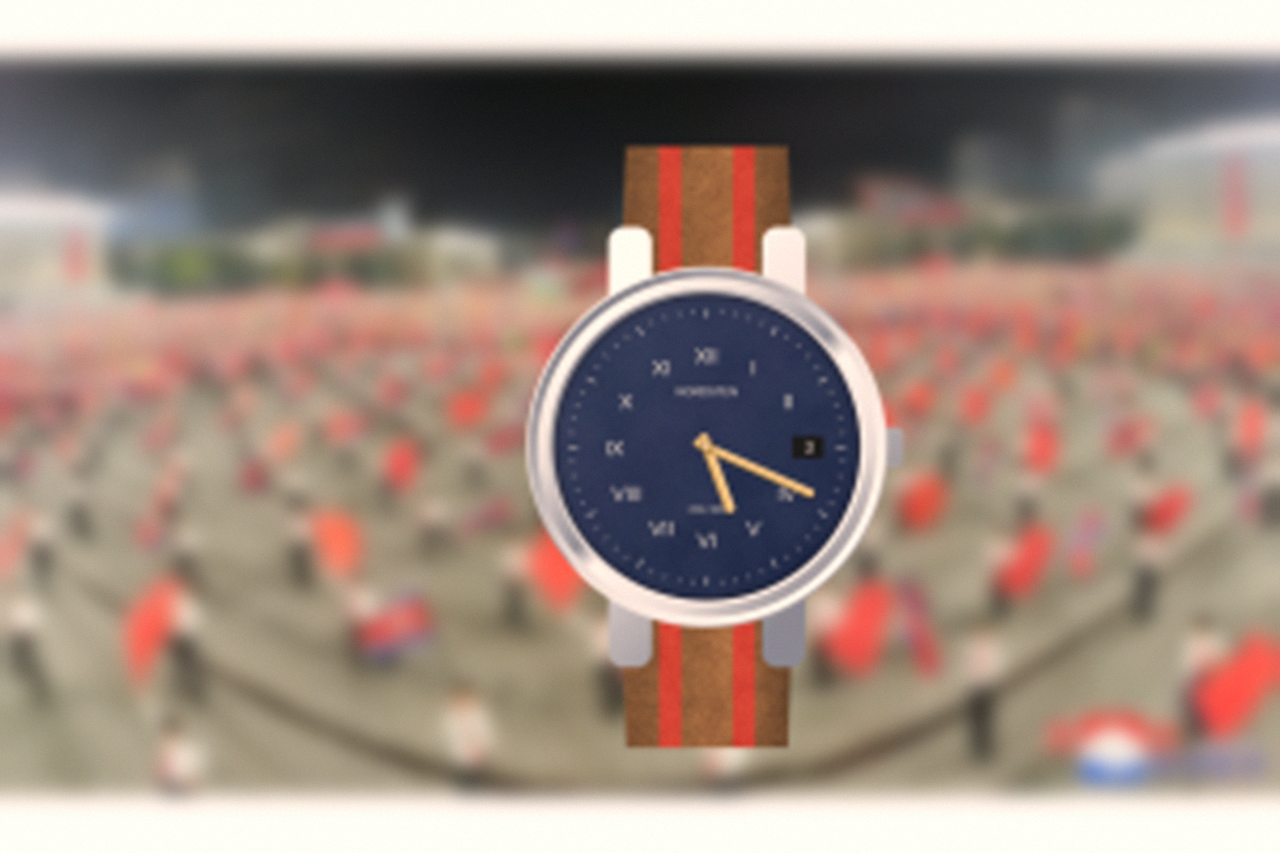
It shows {"hour": 5, "minute": 19}
